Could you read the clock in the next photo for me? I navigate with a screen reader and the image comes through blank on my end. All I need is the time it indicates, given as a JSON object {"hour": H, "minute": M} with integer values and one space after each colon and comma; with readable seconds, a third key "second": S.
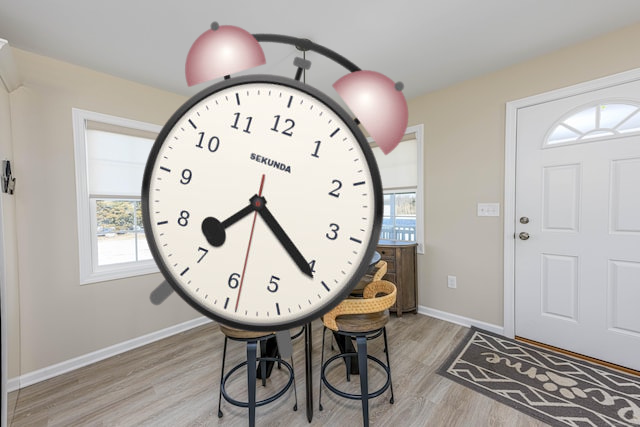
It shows {"hour": 7, "minute": 20, "second": 29}
